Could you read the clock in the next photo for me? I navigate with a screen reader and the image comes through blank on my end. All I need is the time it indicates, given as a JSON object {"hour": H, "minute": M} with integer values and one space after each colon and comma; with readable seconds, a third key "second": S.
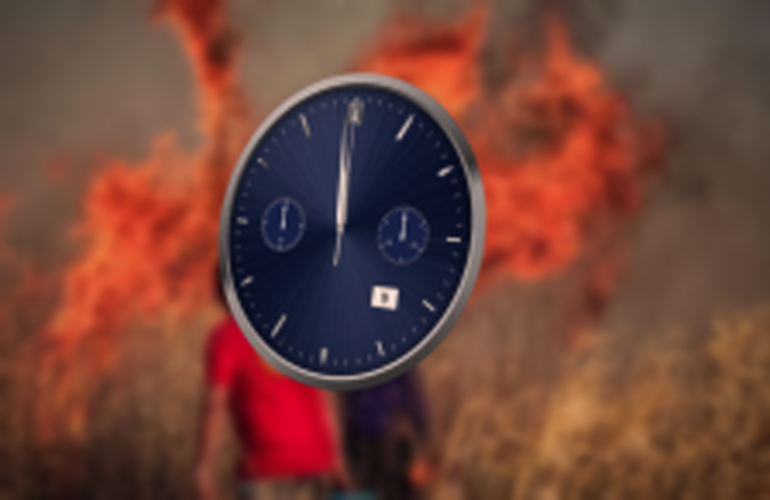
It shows {"hour": 11, "minute": 59}
